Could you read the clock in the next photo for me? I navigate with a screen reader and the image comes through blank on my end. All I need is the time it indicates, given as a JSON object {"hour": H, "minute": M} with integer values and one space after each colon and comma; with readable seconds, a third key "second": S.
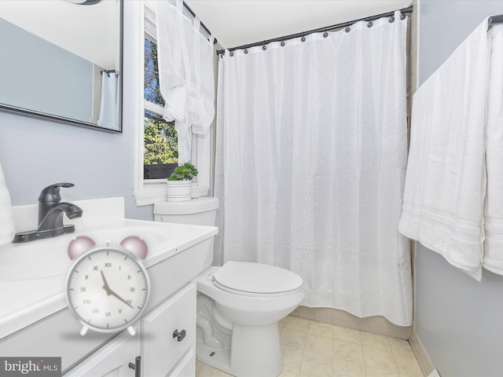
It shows {"hour": 11, "minute": 21}
